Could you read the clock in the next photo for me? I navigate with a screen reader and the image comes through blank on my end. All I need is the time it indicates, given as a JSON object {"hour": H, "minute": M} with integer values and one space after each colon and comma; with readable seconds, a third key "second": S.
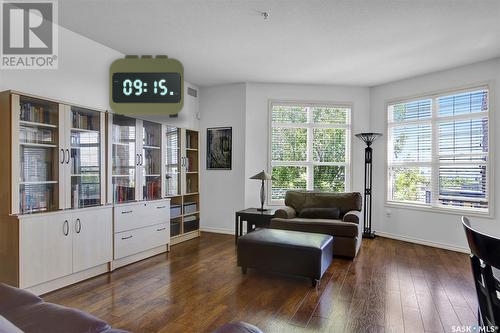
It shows {"hour": 9, "minute": 15}
